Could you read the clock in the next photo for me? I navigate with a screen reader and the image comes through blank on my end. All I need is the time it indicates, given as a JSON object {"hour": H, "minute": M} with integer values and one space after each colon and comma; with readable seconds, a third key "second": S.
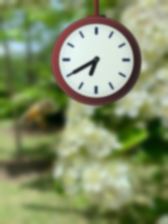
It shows {"hour": 6, "minute": 40}
